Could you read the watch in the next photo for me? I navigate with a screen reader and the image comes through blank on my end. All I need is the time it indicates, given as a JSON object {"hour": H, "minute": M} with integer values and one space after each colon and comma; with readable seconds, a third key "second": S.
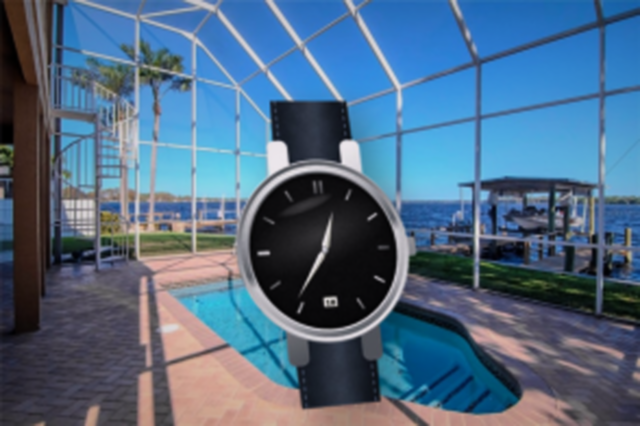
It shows {"hour": 12, "minute": 36}
